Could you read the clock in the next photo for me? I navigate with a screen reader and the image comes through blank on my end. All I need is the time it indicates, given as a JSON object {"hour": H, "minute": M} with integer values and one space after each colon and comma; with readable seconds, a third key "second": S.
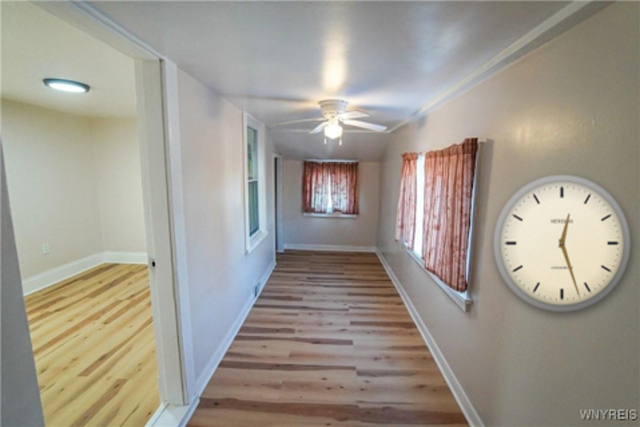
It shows {"hour": 12, "minute": 27}
